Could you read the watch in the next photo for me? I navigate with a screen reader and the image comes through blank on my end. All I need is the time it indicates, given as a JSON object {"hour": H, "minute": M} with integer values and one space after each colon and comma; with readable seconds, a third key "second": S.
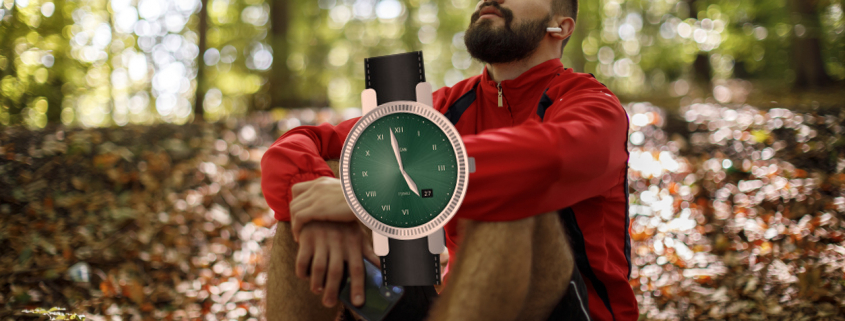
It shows {"hour": 4, "minute": 58}
